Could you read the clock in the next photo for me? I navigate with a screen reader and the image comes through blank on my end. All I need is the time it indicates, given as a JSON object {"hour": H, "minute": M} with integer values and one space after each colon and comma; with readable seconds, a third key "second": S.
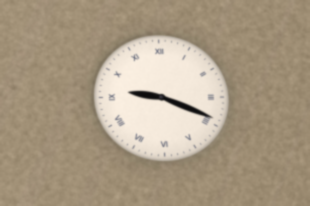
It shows {"hour": 9, "minute": 19}
